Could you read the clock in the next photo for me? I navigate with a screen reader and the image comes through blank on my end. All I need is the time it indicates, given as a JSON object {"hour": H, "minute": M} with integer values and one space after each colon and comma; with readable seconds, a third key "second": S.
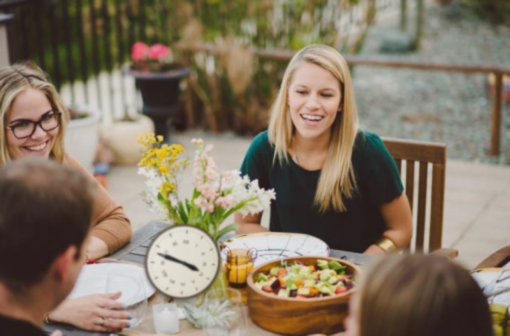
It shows {"hour": 3, "minute": 48}
